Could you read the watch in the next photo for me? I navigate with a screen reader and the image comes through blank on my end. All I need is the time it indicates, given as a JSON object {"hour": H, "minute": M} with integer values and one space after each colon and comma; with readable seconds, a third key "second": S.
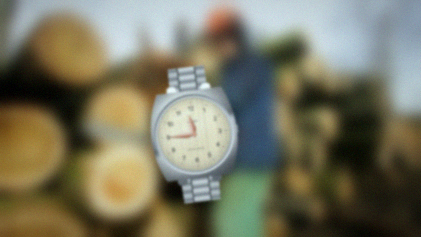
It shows {"hour": 11, "minute": 45}
